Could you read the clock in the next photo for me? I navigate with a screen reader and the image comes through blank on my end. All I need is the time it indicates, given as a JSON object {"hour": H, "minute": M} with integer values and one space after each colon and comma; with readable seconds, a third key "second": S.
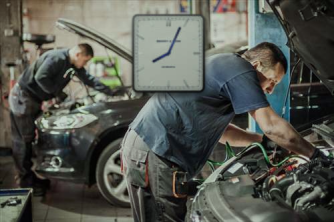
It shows {"hour": 8, "minute": 4}
